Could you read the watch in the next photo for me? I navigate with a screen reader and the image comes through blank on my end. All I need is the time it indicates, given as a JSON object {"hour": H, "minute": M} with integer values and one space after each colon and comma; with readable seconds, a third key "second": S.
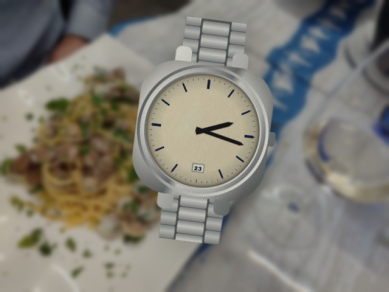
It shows {"hour": 2, "minute": 17}
